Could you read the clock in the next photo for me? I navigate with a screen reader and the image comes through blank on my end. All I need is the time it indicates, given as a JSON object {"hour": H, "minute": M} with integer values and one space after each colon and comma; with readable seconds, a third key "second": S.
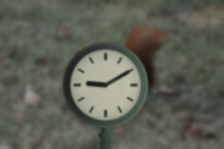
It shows {"hour": 9, "minute": 10}
